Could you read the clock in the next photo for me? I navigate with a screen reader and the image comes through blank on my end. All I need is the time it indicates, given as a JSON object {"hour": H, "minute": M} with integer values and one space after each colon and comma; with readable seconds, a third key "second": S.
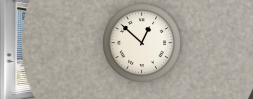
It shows {"hour": 12, "minute": 52}
